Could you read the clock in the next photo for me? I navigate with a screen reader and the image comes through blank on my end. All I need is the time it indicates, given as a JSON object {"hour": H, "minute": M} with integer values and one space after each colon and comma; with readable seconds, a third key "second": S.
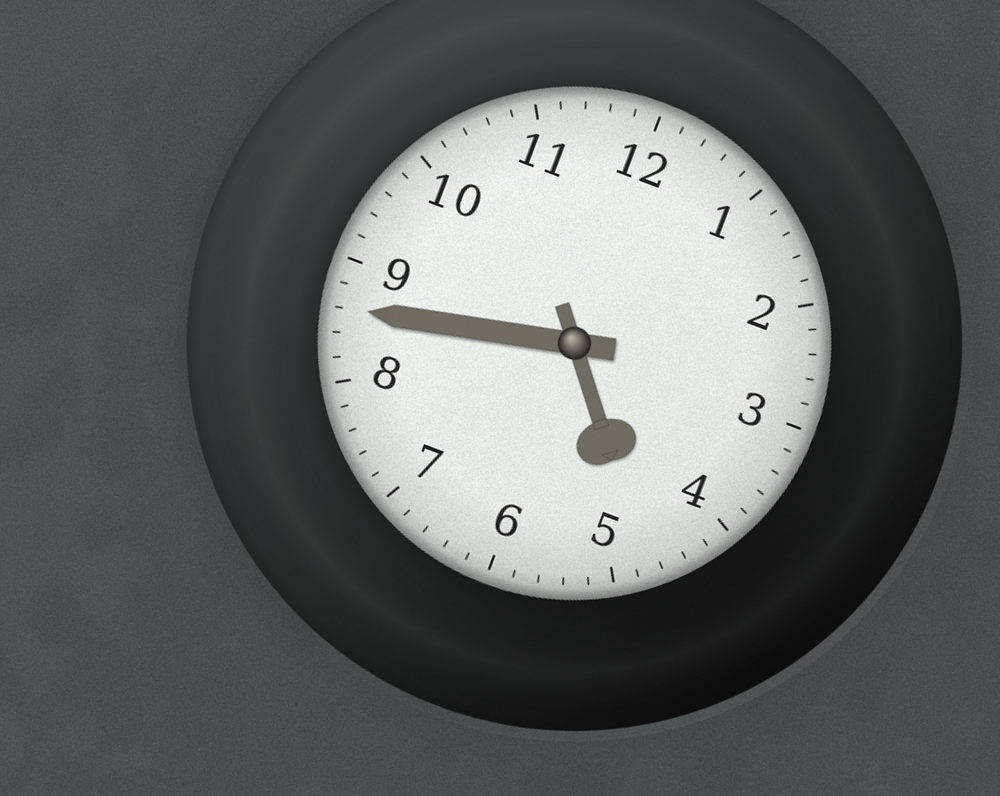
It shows {"hour": 4, "minute": 43}
